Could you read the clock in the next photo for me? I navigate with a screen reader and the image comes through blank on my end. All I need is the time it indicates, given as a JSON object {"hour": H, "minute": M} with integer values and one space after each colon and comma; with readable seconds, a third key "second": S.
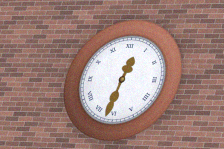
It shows {"hour": 12, "minute": 32}
